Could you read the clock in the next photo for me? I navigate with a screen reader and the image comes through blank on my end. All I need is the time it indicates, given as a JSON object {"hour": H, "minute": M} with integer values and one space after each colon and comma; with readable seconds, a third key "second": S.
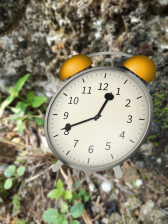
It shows {"hour": 12, "minute": 41}
